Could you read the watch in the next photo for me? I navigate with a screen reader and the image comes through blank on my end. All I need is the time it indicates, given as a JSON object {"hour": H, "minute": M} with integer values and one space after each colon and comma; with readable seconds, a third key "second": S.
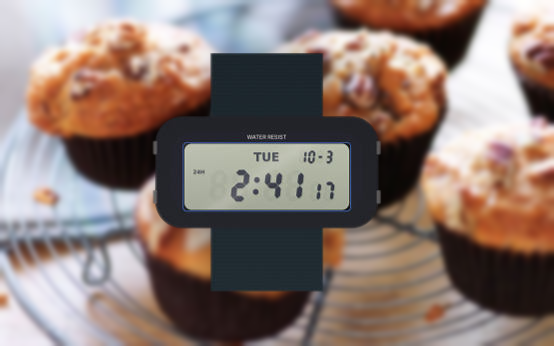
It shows {"hour": 2, "minute": 41, "second": 17}
